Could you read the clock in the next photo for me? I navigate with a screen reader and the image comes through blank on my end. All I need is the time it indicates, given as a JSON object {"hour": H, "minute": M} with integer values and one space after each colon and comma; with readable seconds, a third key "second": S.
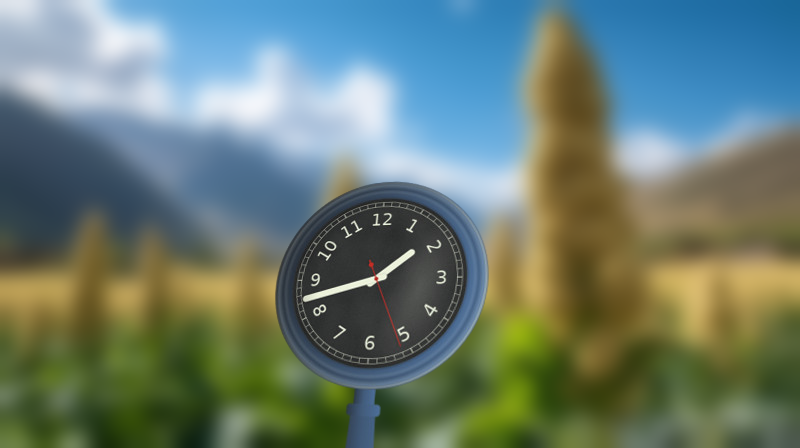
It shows {"hour": 1, "minute": 42, "second": 26}
